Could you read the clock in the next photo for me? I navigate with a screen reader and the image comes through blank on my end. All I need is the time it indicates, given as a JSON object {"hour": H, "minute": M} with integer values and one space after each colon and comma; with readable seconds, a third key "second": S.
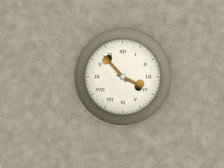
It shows {"hour": 3, "minute": 53}
